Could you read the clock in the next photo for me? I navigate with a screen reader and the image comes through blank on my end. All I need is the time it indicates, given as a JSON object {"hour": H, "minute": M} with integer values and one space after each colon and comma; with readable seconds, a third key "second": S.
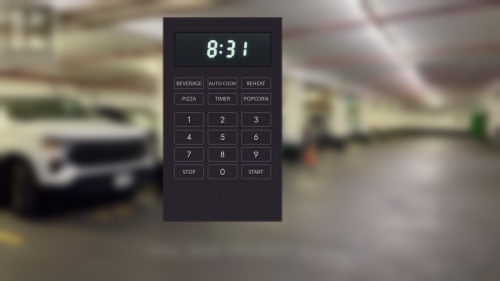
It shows {"hour": 8, "minute": 31}
